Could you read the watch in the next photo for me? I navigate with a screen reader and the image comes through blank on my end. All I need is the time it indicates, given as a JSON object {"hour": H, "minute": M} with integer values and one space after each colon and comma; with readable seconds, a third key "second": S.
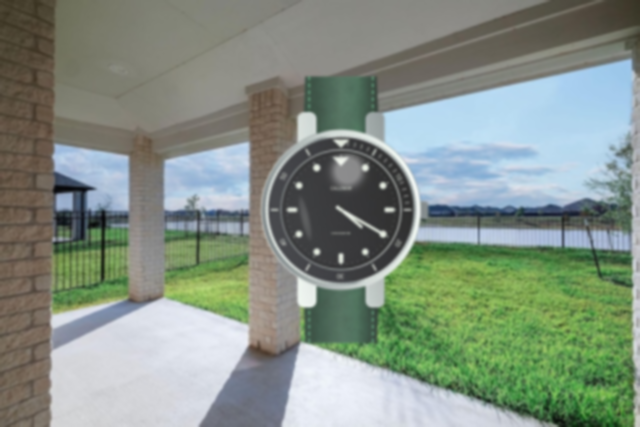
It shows {"hour": 4, "minute": 20}
